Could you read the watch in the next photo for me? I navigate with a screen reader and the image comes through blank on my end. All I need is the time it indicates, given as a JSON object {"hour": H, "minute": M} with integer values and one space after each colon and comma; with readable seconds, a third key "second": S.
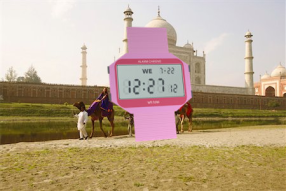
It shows {"hour": 12, "minute": 27, "second": 12}
